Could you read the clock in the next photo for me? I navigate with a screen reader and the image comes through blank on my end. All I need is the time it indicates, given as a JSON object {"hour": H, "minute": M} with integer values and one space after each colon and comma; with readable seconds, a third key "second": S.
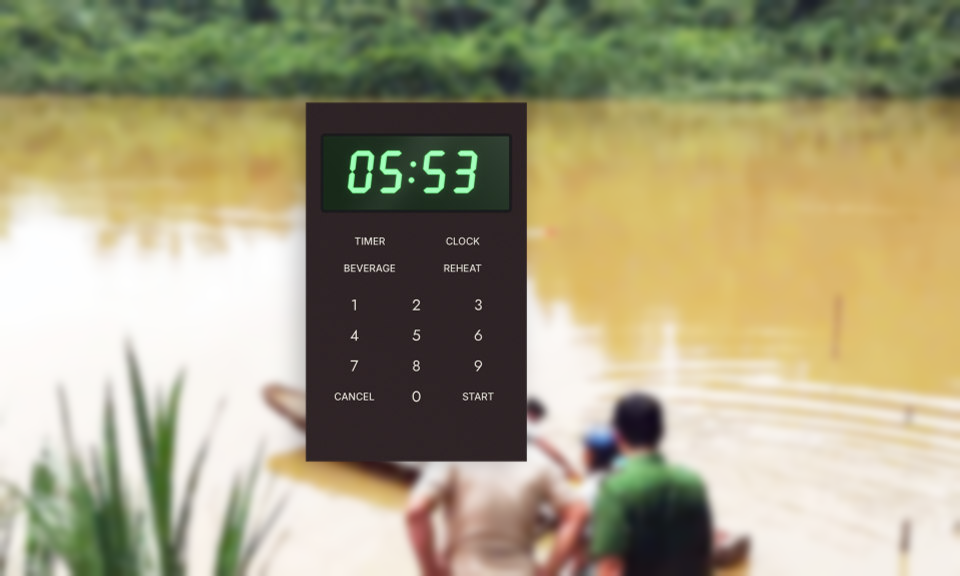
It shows {"hour": 5, "minute": 53}
